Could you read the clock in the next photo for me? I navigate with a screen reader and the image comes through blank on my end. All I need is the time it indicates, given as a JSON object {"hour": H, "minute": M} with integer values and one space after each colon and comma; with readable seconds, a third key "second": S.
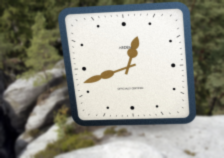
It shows {"hour": 12, "minute": 42}
